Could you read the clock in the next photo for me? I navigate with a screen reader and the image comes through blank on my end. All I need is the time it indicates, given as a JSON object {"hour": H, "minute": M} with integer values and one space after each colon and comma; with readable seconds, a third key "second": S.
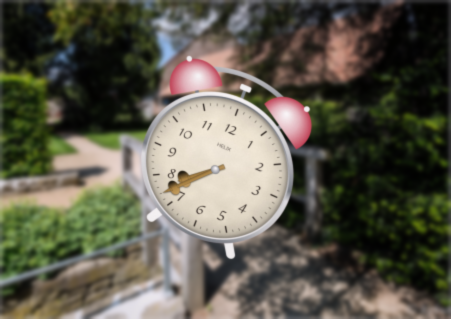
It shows {"hour": 7, "minute": 37}
